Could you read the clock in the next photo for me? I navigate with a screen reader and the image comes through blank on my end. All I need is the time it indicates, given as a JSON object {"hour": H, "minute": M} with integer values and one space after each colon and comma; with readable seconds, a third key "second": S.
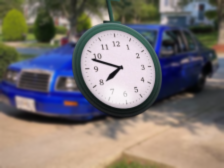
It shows {"hour": 7, "minute": 48}
